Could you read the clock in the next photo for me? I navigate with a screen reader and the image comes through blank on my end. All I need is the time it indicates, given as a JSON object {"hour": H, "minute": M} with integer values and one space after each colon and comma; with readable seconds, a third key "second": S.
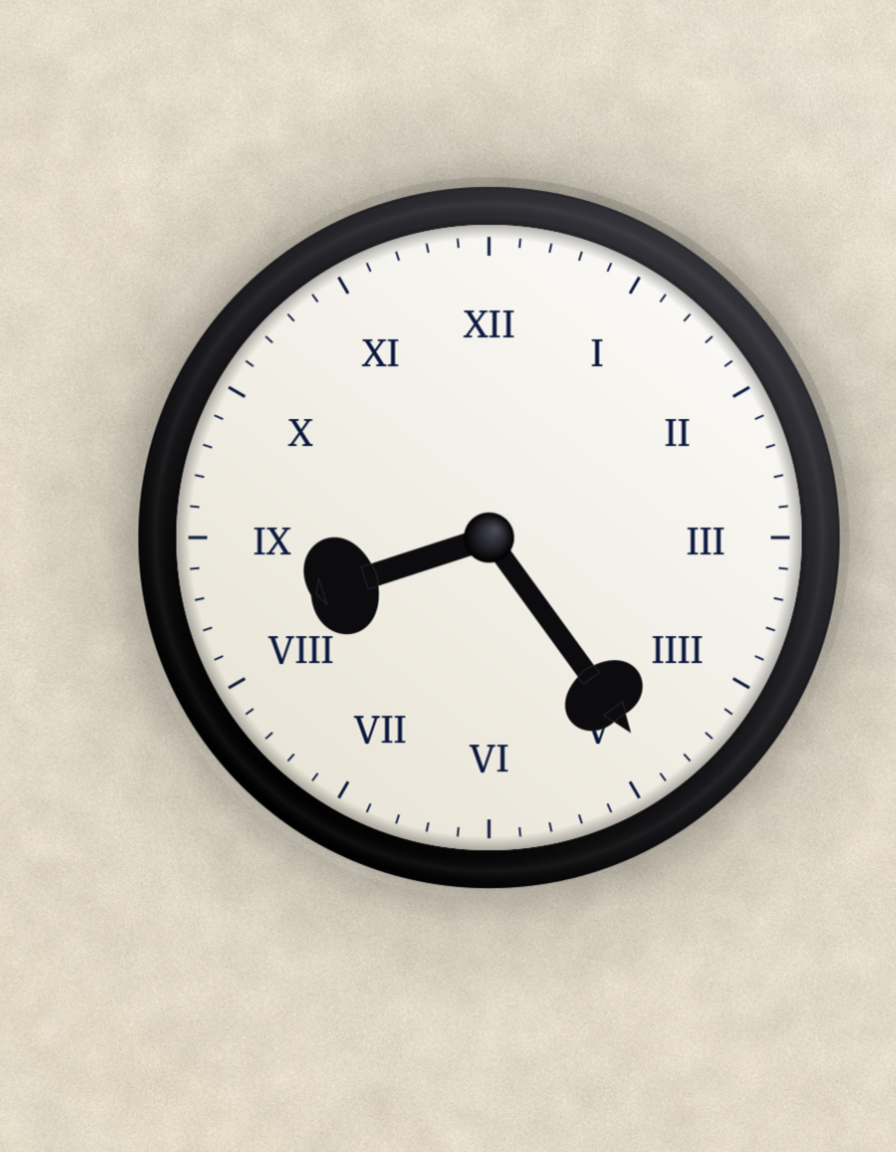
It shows {"hour": 8, "minute": 24}
